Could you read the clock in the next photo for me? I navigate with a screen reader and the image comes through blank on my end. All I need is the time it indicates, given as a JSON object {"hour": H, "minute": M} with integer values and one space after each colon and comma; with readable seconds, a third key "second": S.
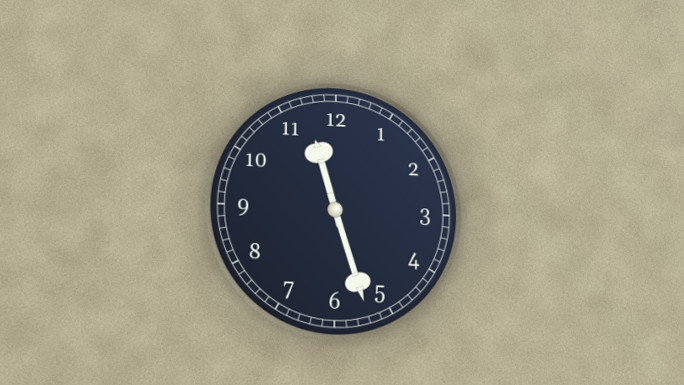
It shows {"hour": 11, "minute": 27}
